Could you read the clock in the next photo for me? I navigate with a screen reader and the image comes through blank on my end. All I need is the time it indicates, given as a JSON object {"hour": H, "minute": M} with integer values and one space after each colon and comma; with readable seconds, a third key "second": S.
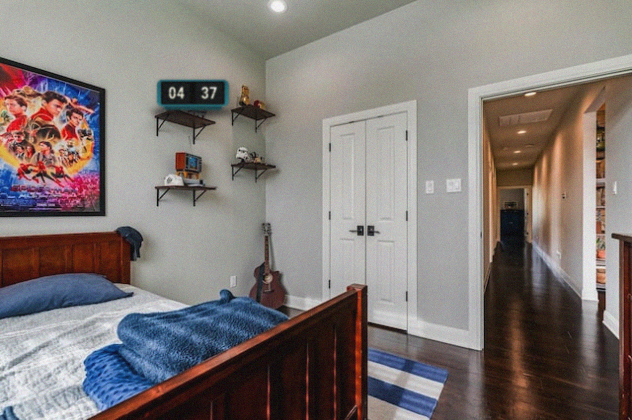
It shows {"hour": 4, "minute": 37}
